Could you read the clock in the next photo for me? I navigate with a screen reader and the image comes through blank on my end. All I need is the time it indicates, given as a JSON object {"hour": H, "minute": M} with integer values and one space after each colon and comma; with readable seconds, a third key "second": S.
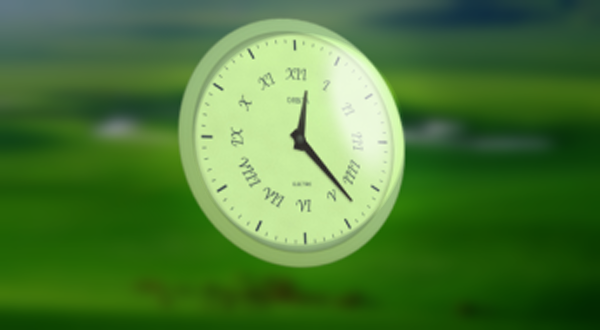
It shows {"hour": 12, "minute": 23}
